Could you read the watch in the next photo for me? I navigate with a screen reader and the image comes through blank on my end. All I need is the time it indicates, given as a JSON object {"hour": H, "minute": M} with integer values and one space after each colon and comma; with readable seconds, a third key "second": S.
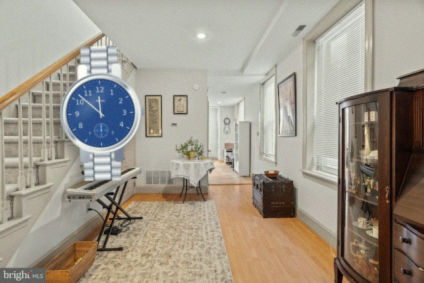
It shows {"hour": 11, "minute": 52}
